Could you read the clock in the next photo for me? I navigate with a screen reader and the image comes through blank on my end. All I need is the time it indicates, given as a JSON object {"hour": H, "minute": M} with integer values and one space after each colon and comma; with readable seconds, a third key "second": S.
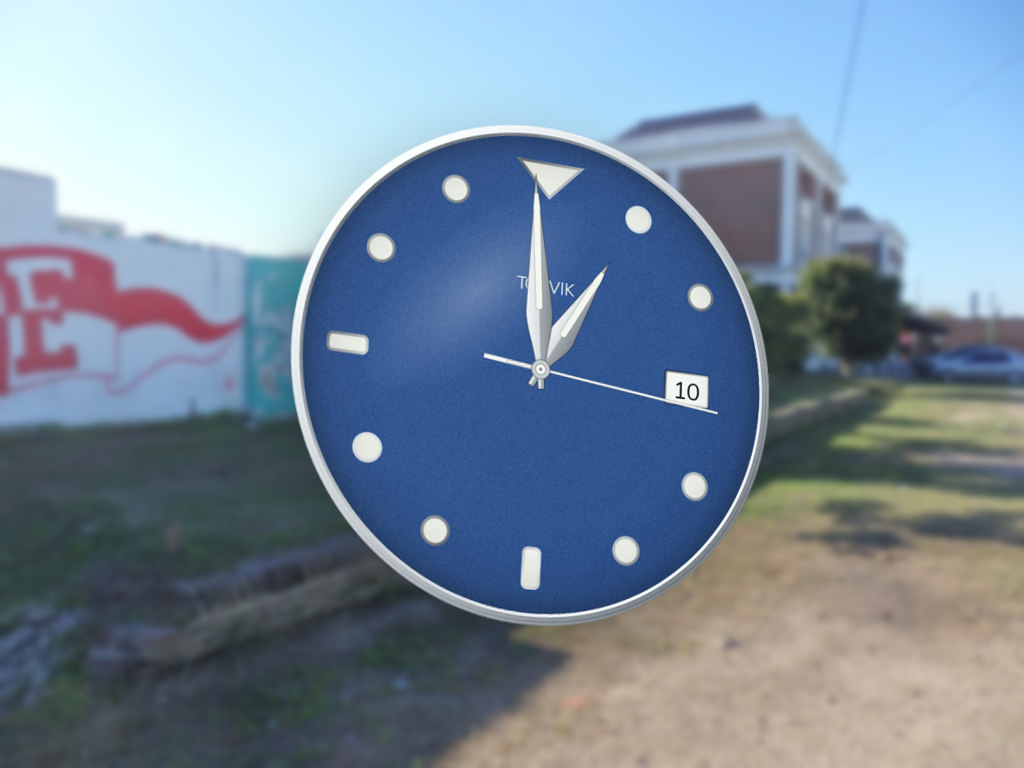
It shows {"hour": 12, "minute": 59, "second": 16}
